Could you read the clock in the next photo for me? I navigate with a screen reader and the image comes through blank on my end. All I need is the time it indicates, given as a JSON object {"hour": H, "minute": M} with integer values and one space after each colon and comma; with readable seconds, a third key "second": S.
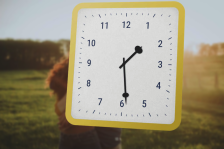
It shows {"hour": 1, "minute": 29}
